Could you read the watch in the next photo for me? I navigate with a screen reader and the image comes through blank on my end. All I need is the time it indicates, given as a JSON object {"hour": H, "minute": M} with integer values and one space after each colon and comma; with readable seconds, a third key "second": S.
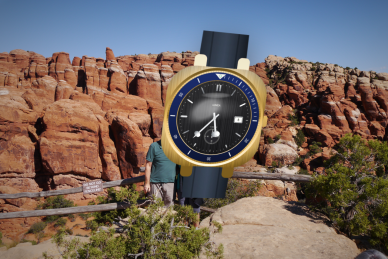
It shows {"hour": 5, "minute": 37}
